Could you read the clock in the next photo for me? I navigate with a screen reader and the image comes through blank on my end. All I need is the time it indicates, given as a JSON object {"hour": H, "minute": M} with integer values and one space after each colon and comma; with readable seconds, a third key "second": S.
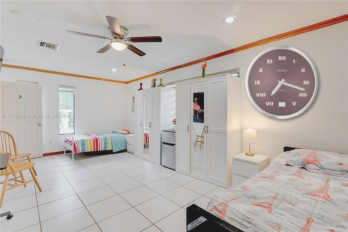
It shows {"hour": 7, "minute": 18}
